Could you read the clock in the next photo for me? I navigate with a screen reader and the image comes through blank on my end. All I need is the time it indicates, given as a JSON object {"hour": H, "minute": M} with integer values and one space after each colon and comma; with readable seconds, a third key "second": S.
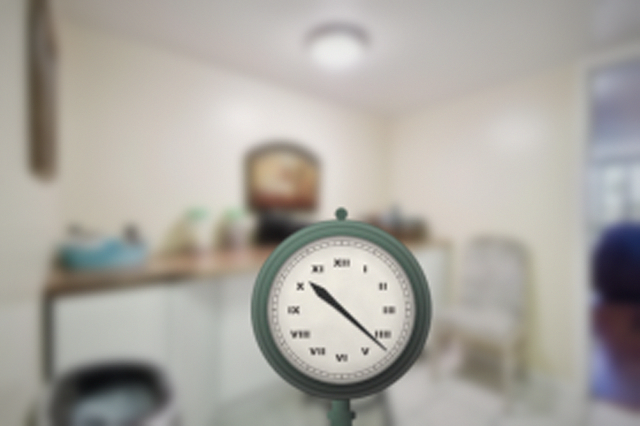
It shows {"hour": 10, "minute": 22}
